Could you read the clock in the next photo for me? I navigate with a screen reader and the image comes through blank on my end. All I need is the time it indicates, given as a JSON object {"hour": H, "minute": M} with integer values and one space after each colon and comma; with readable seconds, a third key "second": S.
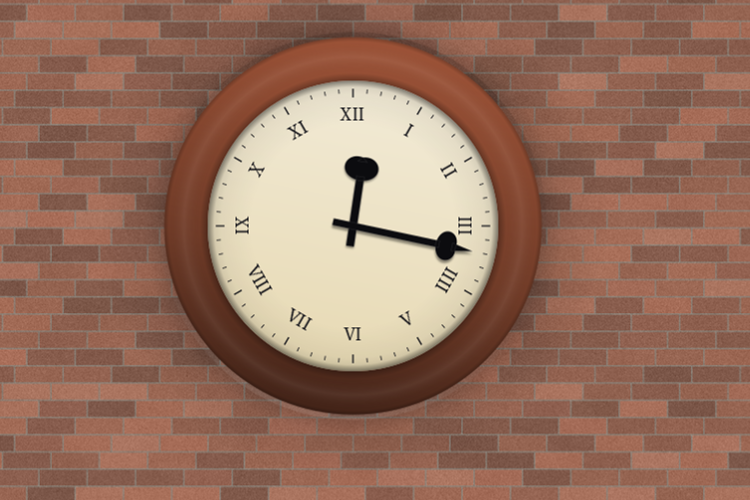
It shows {"hour": 12, "minute": 17}
